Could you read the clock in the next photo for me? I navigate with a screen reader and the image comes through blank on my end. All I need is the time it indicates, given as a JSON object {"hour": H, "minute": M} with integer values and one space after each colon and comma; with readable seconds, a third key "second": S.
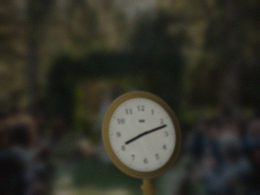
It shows {"hour": 8, "minute": 12}
